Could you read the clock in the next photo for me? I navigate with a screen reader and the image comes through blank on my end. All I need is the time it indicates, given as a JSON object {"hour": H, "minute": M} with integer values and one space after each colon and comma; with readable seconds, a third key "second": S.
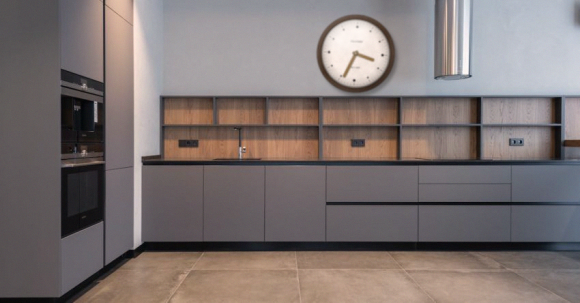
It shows {"hour": 3, "minute": 34}
